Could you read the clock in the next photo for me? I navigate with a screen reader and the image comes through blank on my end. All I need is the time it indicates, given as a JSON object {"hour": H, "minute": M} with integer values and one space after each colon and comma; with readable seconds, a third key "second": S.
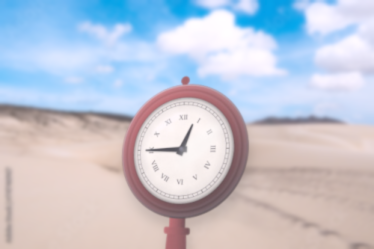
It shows {"hour": 12, "minute": 45}
